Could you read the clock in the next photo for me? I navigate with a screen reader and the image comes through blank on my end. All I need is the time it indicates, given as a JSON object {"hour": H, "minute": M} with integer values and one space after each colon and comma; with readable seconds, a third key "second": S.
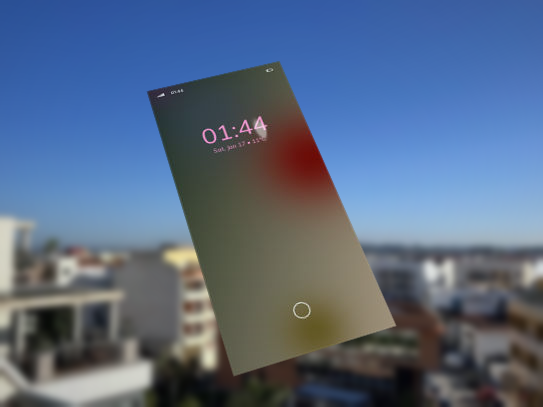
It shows {"hour": 1, "minute": 44}
